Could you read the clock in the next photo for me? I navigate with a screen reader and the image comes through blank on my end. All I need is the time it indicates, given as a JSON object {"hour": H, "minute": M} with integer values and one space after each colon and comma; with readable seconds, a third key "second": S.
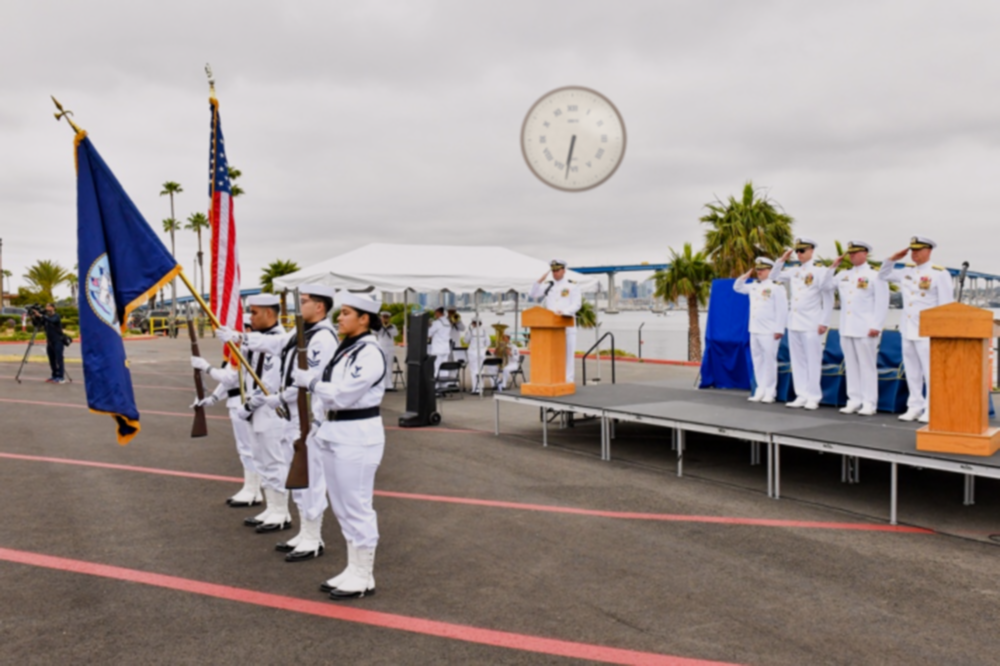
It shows {"hour": 6, "minute": 32}
